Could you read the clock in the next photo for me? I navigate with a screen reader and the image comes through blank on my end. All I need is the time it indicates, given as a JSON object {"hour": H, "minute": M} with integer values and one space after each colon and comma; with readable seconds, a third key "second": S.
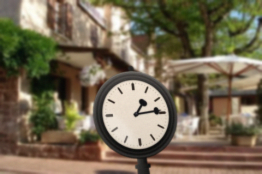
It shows {"hour": 1, "minute": 14}
